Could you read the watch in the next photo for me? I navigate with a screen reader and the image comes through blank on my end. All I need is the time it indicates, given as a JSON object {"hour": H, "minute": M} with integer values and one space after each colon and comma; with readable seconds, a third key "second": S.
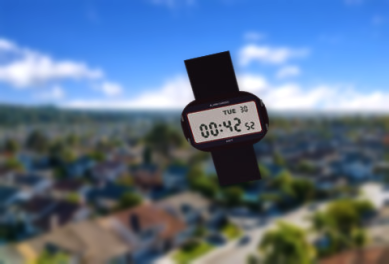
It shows {"hour": 0, "minute": 42, "second": 52}
